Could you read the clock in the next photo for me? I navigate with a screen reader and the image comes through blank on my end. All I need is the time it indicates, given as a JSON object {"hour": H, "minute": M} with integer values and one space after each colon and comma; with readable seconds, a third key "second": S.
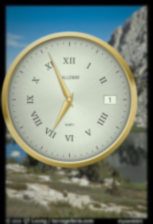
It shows {"hour": 6, "minute": 56}
